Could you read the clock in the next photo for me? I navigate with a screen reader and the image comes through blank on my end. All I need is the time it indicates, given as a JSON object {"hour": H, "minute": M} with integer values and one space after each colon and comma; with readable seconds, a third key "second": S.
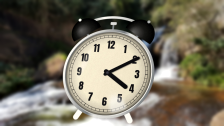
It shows {"hour": 4, "minute": 10}
